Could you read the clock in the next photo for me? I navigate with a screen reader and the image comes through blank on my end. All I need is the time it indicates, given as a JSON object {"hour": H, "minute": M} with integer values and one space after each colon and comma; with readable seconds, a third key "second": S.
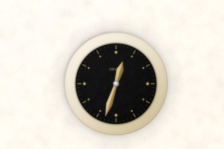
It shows {"hour": 12, "minute": 33}
